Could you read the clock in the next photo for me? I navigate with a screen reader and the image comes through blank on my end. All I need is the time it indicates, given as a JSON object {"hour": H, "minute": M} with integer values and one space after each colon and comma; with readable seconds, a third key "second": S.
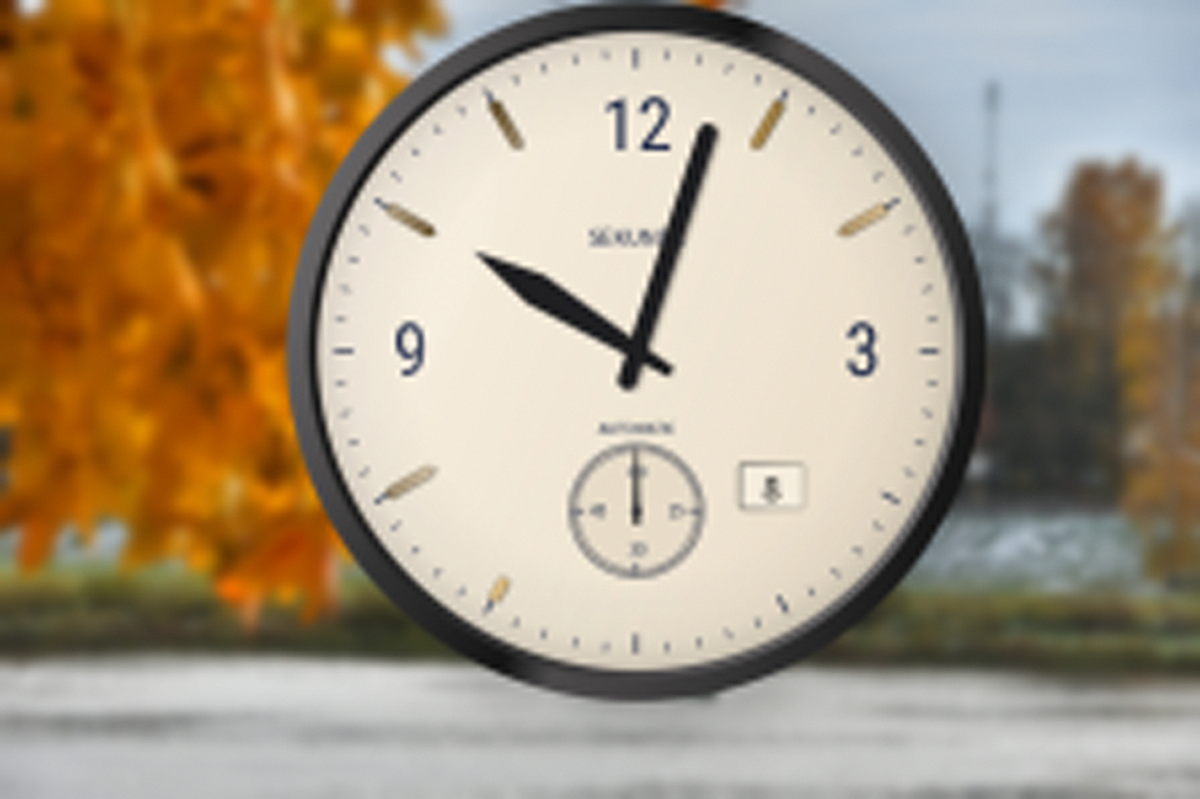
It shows {"hour": 10, "minute": 3}
